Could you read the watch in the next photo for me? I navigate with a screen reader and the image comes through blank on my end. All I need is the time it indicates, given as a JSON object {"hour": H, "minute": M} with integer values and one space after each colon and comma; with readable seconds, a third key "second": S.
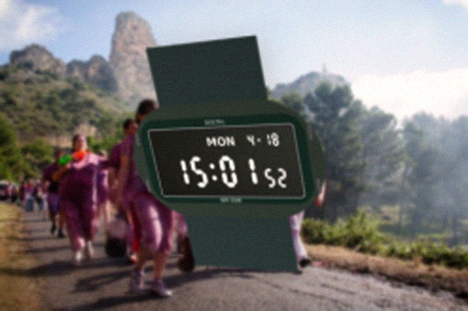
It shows {"hour": 15, "minute": 1, "second": 52}
